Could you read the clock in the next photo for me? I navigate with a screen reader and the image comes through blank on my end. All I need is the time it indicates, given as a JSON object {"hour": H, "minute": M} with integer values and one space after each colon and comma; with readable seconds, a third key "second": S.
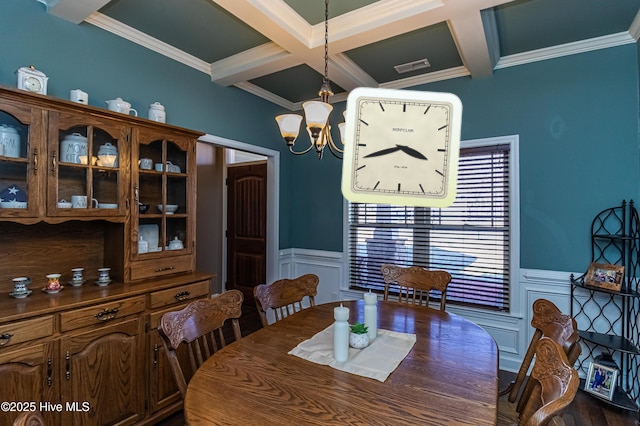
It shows {"hour": 3, "minute": 42}
